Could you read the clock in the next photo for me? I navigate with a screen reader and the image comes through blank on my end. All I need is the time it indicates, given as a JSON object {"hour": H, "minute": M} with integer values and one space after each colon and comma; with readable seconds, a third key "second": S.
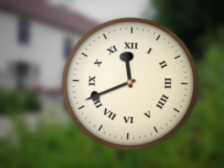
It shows {"hour": 11, "minute": 41}
